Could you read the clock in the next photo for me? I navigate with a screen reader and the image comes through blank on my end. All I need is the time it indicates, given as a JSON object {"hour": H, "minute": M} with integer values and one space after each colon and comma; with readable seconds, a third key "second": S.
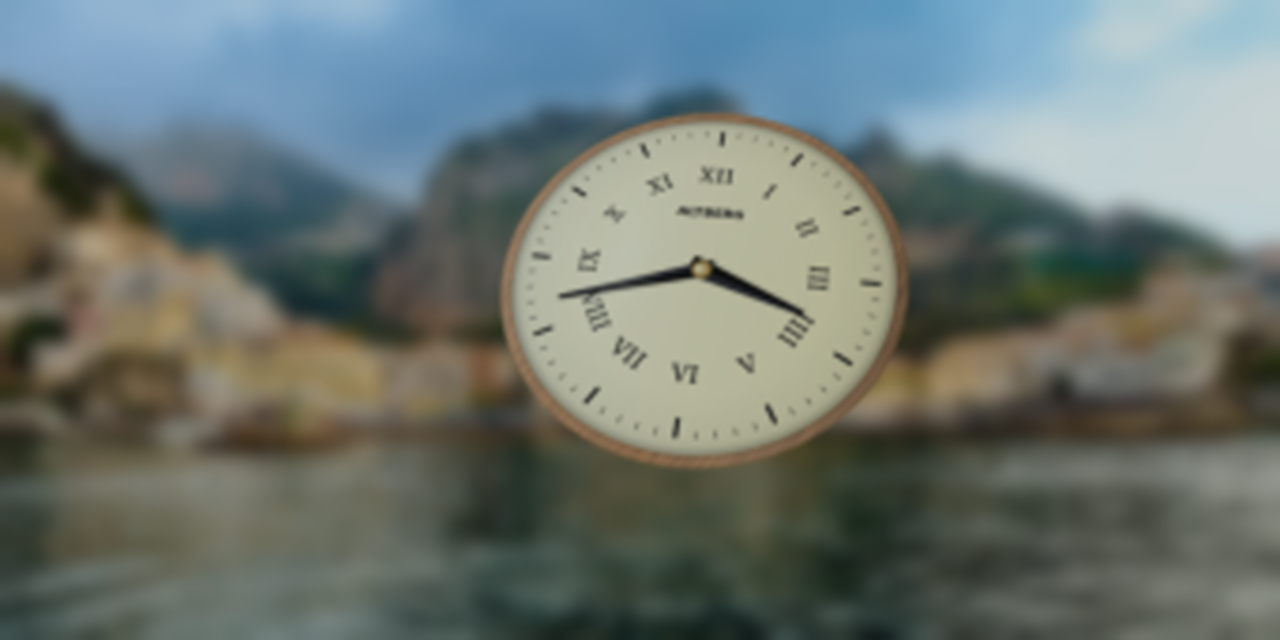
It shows {"hour": 3, "minute": 42}
